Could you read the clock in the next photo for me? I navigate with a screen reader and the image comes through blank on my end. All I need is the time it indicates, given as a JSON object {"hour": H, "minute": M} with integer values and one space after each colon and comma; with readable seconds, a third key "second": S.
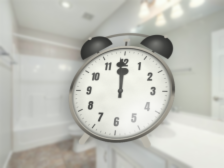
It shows {"hour": 11, "minute": 59}
